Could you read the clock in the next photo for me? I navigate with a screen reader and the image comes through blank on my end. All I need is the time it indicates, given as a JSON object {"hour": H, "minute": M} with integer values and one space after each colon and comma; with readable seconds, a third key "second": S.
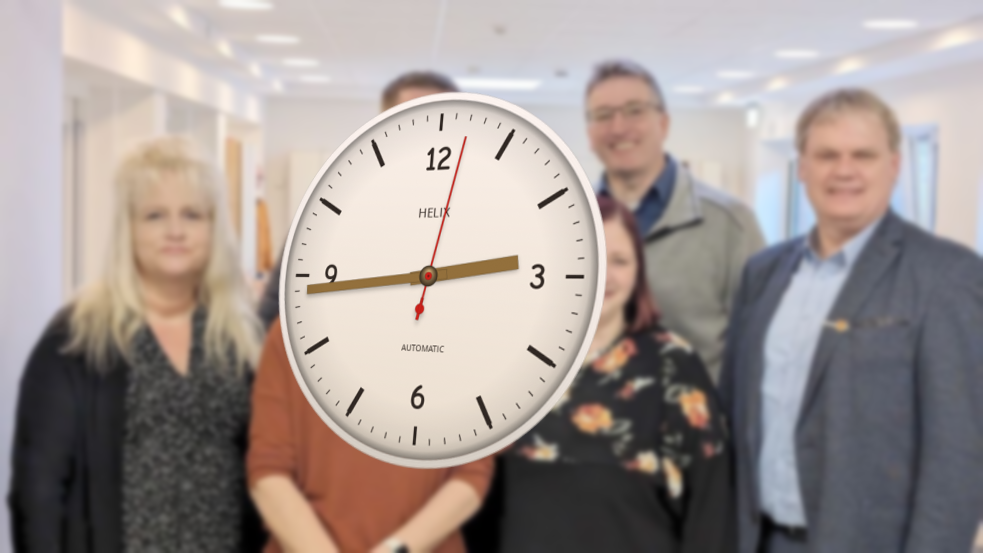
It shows {"hour": 2, "minute": 44, "second": 2}
